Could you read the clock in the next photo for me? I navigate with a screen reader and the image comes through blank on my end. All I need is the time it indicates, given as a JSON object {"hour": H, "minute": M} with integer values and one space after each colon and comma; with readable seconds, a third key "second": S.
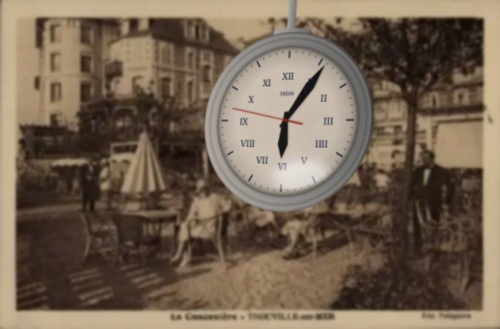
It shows {"hour": 6, "minute": 5, "second": 47}
